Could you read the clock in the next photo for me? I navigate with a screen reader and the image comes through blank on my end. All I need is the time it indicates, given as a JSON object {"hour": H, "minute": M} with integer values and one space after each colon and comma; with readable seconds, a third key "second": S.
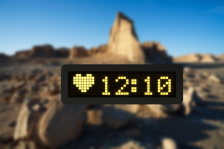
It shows {"hour": 12, "minute": 10}
